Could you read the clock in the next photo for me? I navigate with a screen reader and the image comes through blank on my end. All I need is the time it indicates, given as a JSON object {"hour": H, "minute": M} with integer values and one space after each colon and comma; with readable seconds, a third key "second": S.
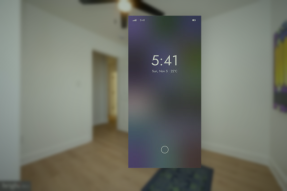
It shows {"hour": 5, "minute": 41}
